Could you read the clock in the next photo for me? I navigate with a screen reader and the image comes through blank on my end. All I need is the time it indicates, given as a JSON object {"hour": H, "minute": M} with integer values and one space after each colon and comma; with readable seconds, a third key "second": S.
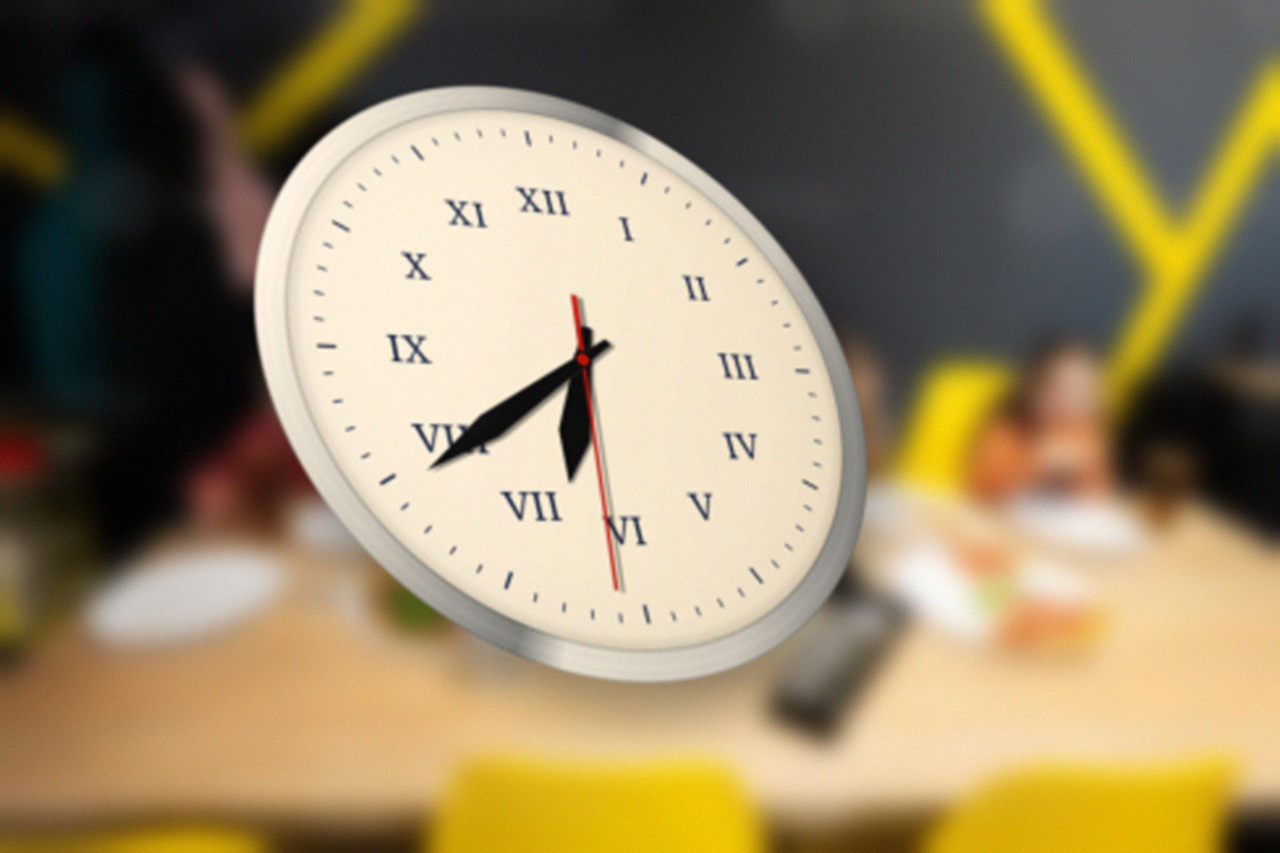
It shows {"hour": 6, "minute": 39, "second": 31}
